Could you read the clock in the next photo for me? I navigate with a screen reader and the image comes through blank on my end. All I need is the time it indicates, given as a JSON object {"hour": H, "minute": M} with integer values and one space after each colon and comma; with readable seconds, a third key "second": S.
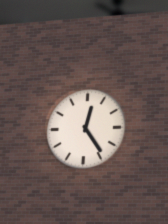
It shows {"hour": 12, "minute": 24}
